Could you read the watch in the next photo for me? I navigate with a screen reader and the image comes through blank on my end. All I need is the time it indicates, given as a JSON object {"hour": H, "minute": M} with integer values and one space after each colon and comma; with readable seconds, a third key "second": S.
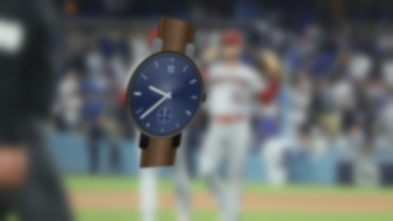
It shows {"hour": 9, "minute": 38}
